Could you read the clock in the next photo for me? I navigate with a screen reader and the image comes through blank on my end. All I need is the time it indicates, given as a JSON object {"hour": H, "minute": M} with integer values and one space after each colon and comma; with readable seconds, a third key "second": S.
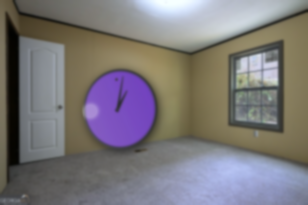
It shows {"hour": 1, "minute": 2}
